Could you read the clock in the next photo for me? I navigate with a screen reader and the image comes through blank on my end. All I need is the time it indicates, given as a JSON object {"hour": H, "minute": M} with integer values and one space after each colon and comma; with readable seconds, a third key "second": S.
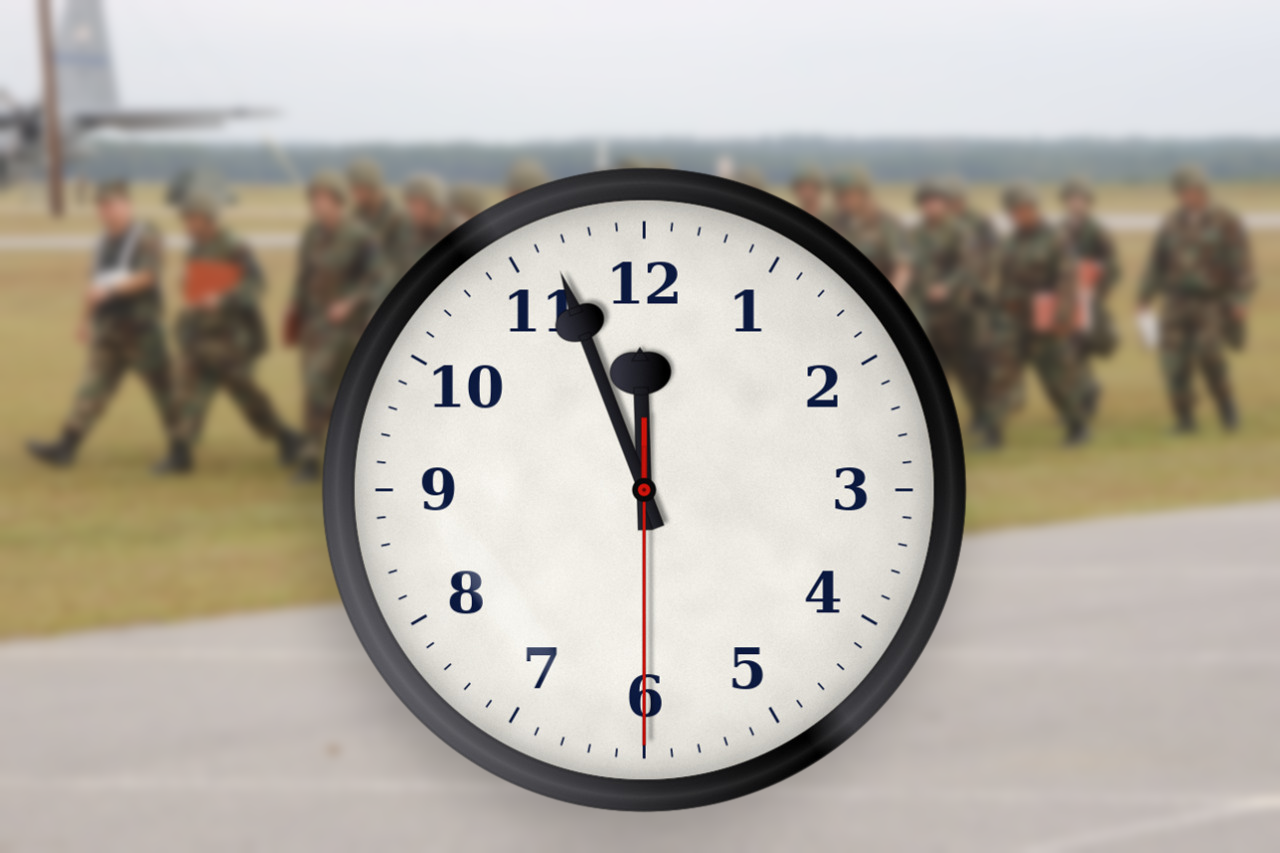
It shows {"hour": 11, "minute": 56, "second": 30}
